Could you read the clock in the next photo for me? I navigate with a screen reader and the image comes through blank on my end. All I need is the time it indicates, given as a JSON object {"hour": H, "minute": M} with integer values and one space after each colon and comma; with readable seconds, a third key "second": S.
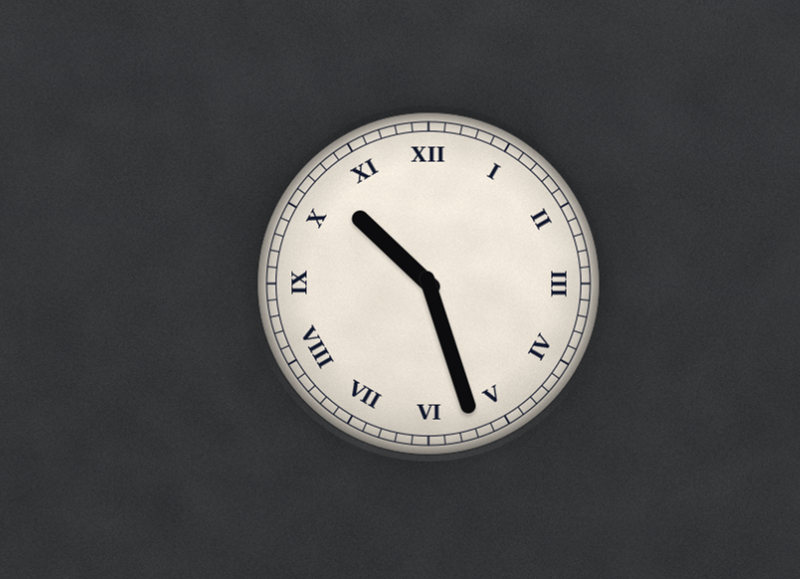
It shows {"hour": 10, "minute": 27}
